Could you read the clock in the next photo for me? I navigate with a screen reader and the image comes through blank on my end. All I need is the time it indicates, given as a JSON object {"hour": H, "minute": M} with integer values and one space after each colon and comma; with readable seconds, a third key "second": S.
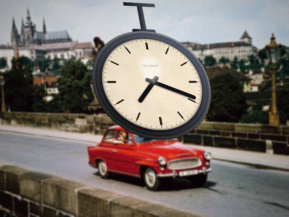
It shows {"hour": 7, "minute": 19}
